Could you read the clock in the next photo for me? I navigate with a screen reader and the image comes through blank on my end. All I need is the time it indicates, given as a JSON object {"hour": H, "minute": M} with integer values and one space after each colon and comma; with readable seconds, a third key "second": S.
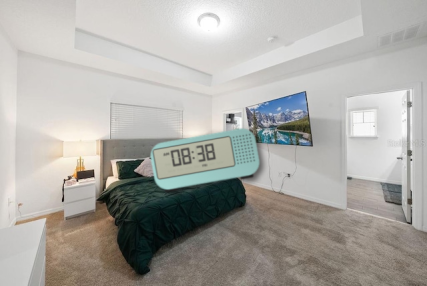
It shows {"hour": 8, "minute": 38}
